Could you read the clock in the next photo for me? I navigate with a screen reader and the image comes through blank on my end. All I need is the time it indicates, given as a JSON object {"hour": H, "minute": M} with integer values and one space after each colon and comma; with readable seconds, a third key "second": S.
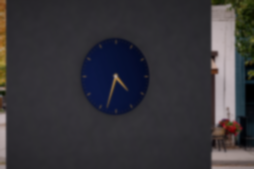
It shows {"hour": 4, "minute": 33}
